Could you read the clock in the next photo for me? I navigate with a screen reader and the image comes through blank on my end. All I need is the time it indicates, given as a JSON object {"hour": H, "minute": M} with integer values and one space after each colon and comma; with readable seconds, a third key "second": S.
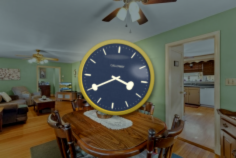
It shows {"hour": 3, "minute": 40}
